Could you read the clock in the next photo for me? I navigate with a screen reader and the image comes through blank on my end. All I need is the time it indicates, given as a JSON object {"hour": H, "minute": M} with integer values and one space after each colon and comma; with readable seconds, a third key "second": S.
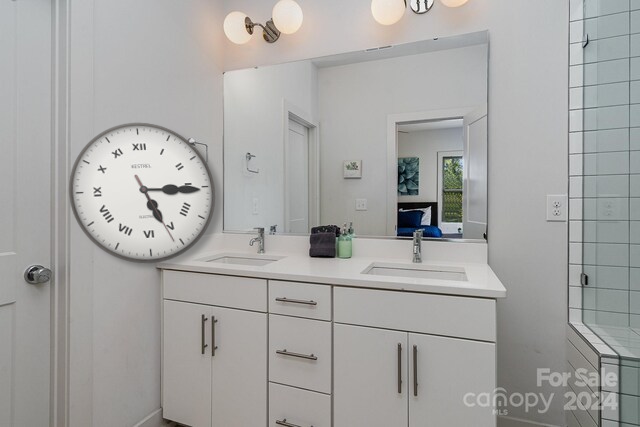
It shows {"hour": 5, "minute": 15, "second": 26}
